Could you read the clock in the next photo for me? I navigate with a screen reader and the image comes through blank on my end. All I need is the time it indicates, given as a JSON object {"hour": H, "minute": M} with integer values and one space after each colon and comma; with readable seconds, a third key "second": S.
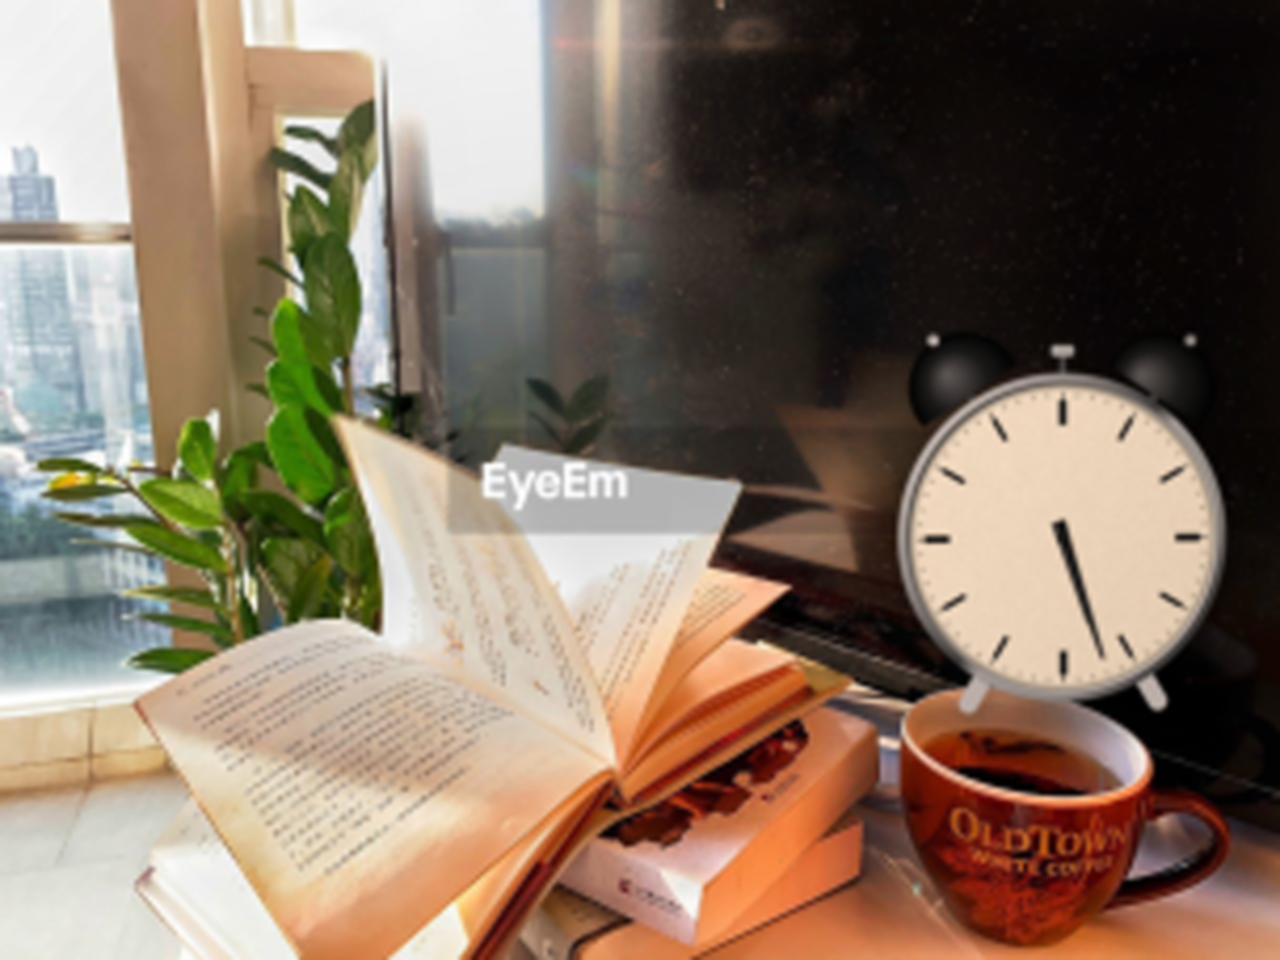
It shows {"hour": 5, "minute": 27}
